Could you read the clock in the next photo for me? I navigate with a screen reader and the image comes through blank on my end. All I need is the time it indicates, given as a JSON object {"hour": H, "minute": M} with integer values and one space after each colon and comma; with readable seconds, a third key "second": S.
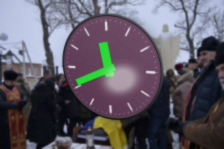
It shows {"hour": 11, "minute": 41}
